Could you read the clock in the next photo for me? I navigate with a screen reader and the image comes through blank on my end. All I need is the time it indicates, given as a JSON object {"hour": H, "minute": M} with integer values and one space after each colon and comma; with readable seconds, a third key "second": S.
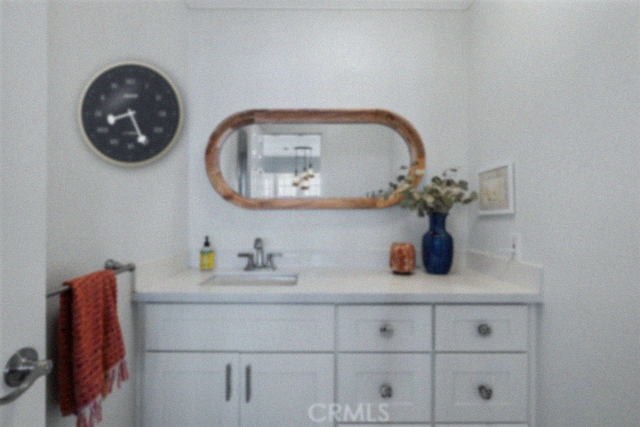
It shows {"hour": 8, "minute": 26}
